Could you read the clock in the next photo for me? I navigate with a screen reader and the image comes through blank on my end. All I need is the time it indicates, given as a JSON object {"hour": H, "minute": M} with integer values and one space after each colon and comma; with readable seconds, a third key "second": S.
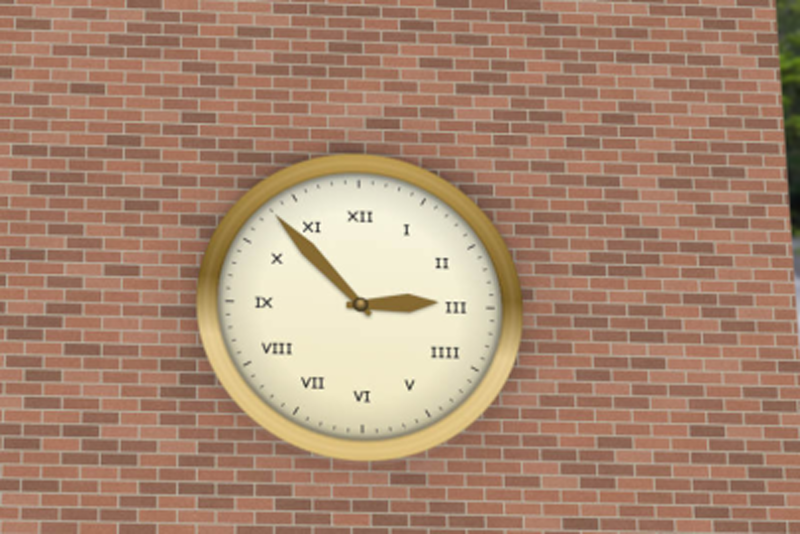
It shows {"hour": 2, "minute": 53}
